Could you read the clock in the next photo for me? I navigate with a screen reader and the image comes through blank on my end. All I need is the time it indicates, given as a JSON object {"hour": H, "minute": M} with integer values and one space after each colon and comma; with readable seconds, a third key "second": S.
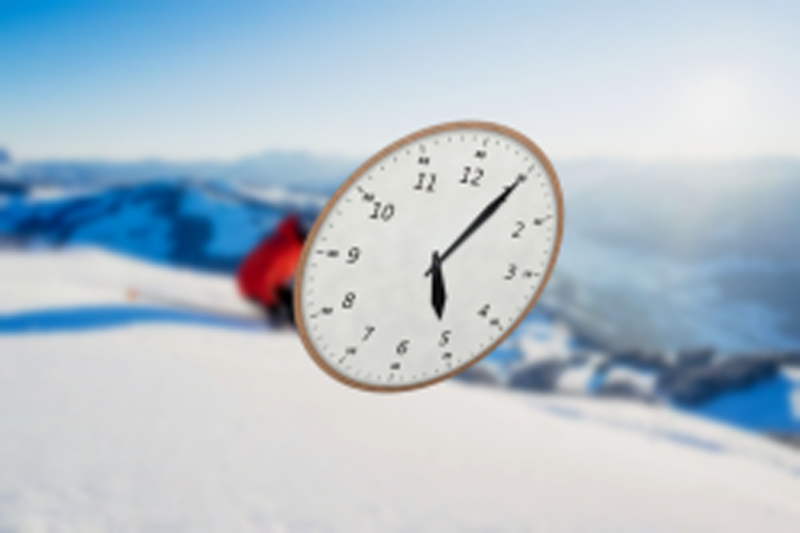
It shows {"hour": 5, "minute": 5}
